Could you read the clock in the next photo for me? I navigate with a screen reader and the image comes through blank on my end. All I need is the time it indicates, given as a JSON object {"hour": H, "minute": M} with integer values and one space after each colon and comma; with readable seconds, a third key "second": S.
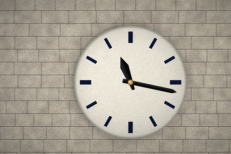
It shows {"hour": 11, "minute": 17}
